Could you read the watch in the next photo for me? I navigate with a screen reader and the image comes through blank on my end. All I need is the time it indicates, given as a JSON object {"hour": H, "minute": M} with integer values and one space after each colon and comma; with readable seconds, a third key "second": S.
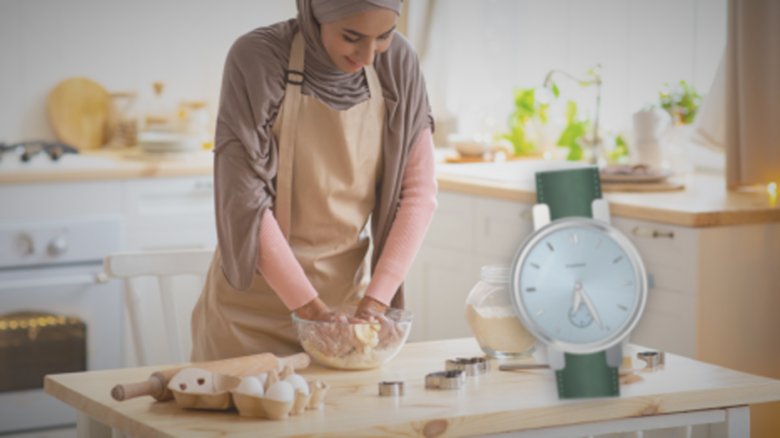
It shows {"hour": 6, "minute": 26}
